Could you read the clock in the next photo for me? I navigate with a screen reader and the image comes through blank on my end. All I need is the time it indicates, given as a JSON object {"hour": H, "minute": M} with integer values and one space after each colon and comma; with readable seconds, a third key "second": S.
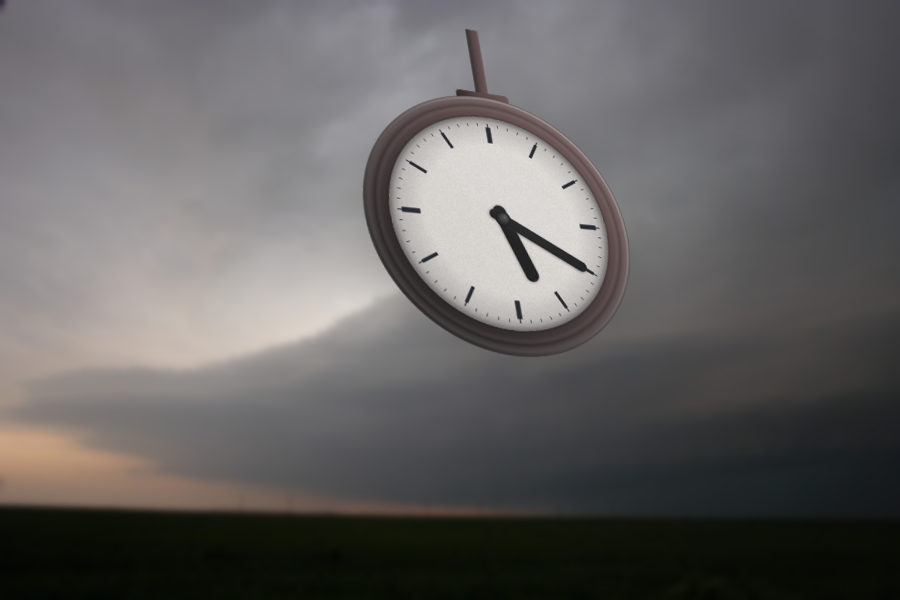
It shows {"hour": 5, "minute": 20}
